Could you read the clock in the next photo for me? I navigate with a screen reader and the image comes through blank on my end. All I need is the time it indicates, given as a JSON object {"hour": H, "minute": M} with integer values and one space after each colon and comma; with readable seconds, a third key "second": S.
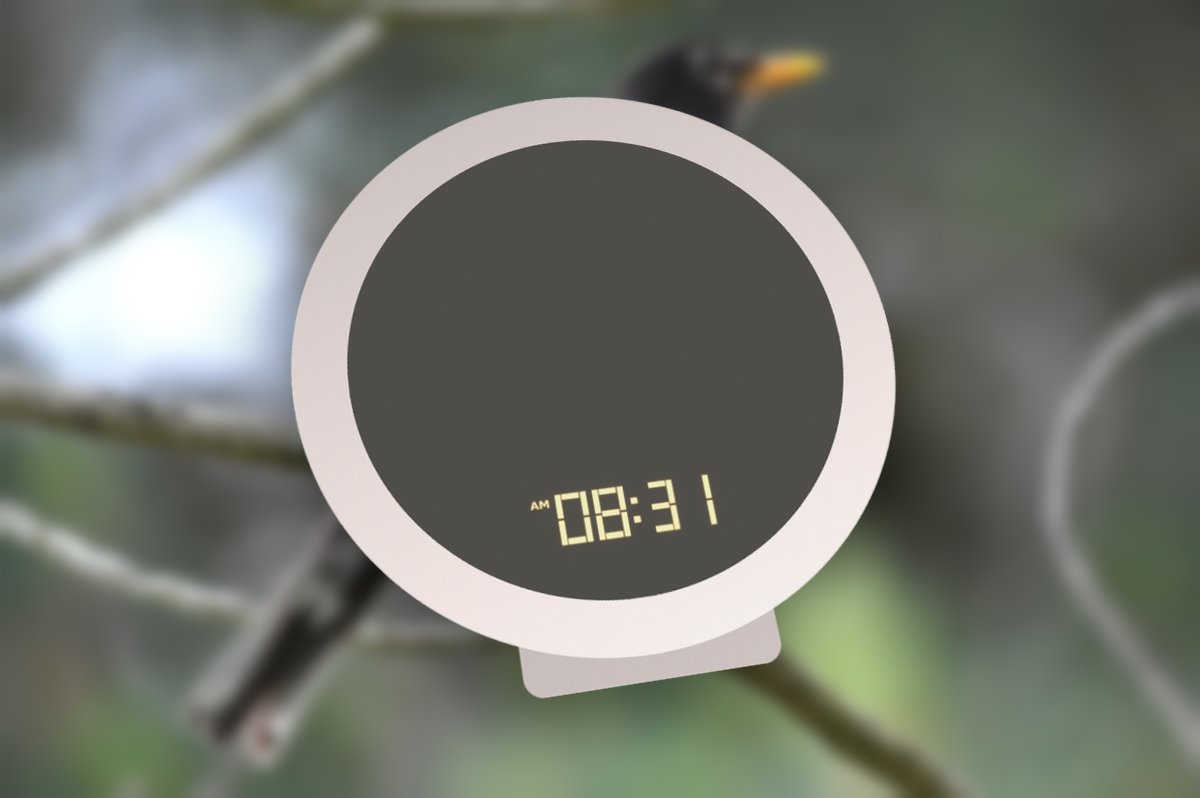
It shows {"hour": 8, "minute": 31}
